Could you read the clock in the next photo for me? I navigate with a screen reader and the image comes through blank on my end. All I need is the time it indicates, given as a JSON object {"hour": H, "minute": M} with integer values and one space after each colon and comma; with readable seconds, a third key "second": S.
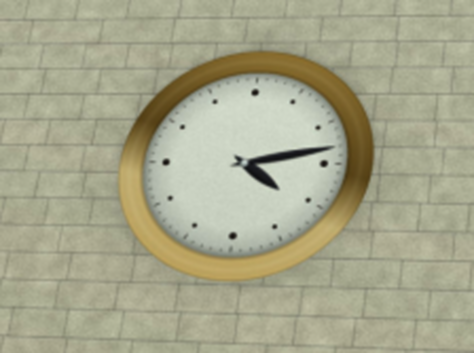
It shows {"hour": 4, "minute": 13}
